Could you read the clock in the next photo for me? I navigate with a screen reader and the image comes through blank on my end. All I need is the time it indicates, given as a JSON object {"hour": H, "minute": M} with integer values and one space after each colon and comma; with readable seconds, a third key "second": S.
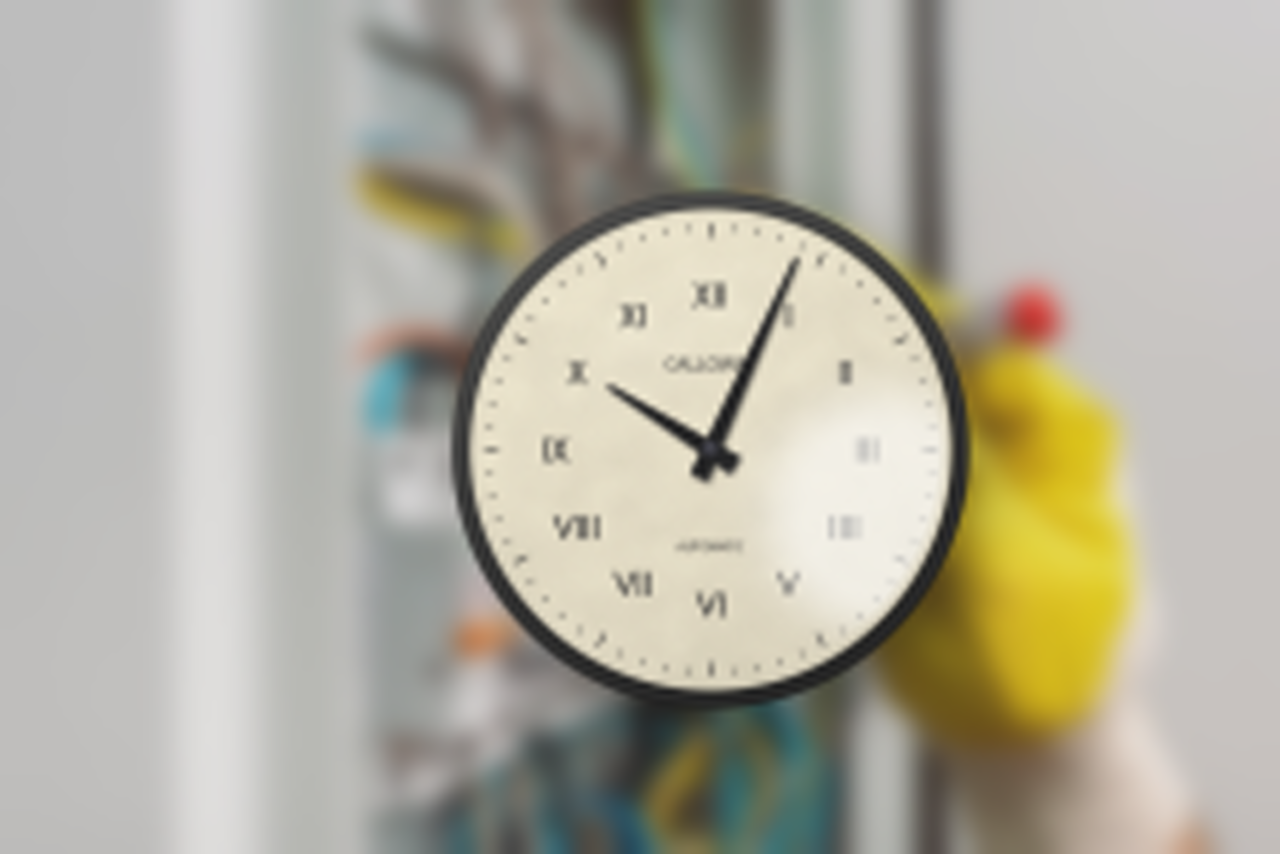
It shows {"hour": 10, "minute": 4}
